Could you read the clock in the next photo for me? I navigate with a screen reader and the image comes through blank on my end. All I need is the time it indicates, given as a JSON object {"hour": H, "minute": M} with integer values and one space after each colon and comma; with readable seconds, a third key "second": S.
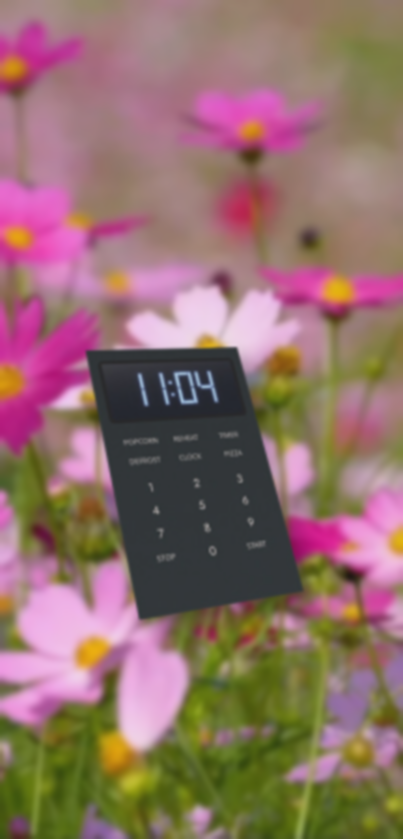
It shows {"hour": 11, "minute": 4}
